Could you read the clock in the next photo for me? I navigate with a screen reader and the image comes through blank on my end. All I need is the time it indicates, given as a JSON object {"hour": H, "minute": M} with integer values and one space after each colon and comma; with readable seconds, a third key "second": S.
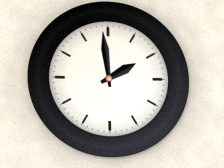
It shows {"hour": 1, "minute": 59}
